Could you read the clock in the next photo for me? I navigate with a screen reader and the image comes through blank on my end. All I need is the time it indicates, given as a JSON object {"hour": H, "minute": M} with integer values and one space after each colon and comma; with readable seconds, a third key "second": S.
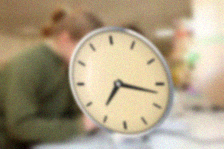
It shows {"hour": 7, "minute": 17}
